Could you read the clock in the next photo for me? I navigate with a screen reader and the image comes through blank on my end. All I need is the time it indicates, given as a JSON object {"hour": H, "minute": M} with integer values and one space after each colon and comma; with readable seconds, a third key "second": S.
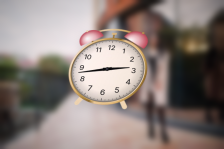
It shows {"hour": 2, "minute": 43}
